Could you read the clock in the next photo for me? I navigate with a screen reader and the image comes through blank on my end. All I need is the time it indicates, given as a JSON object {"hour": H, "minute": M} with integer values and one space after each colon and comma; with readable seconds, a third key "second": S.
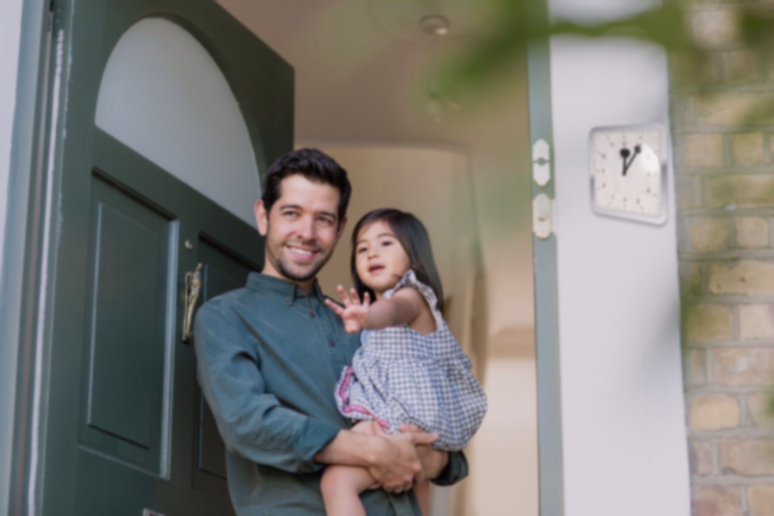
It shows {"hour": 12, "minute": 6}
